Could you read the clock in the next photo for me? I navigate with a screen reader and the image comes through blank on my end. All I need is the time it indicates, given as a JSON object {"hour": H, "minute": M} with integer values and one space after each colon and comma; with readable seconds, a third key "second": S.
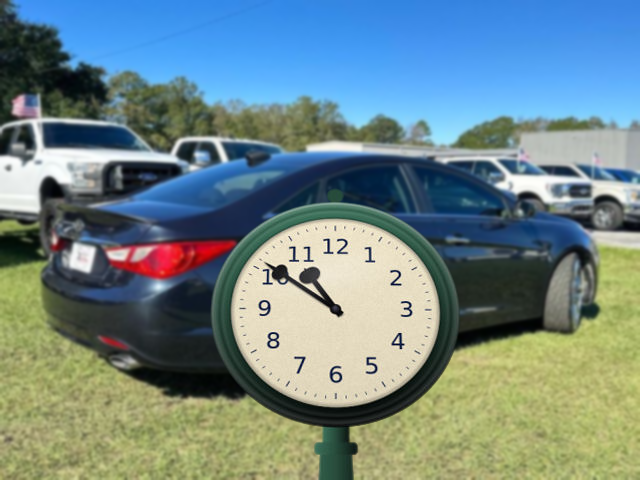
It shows {"hour": 10, "minute": 51}
